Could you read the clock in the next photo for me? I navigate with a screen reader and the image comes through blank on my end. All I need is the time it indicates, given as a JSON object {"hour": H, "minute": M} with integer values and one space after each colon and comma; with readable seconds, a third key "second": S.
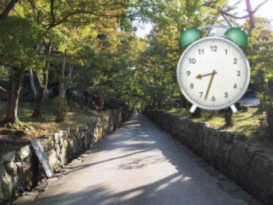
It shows {"hour": 8, "minute": 33}
